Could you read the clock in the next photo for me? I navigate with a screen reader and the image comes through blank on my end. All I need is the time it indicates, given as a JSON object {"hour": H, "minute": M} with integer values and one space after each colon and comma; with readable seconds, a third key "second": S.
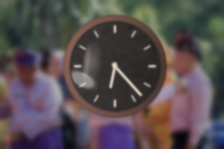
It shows {"hour": 6, "minute": 23}
